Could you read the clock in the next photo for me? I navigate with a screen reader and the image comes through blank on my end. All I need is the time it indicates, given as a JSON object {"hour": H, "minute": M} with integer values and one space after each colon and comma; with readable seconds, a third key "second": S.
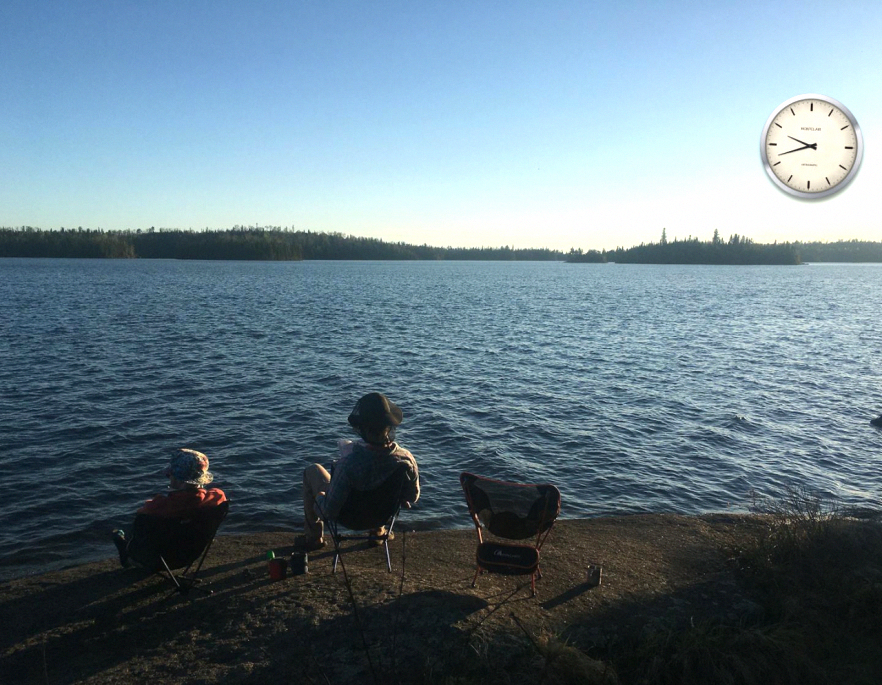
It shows {"hour": 9, "minute": 42}
